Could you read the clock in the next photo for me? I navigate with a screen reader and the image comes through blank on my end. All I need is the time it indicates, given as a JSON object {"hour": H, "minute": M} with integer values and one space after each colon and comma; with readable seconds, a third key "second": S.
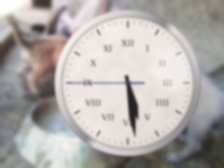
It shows {"hour": 5, "minute": 28, "second": 45}
